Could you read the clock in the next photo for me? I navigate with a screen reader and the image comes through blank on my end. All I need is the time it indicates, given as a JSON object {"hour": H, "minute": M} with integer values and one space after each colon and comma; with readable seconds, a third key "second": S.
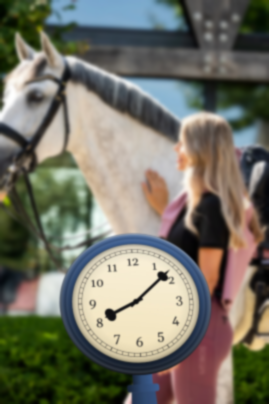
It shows {"hour": 8, "minute": 8}
